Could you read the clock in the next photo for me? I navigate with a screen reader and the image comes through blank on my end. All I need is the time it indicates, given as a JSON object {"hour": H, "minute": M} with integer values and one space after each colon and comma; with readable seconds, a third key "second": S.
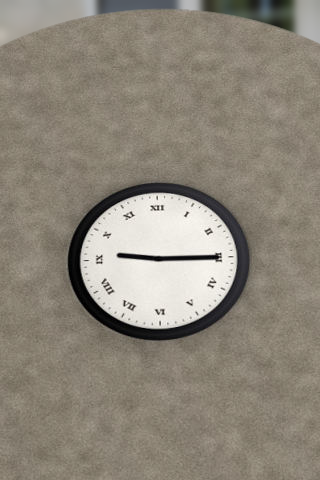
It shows {"hour": 9, "minute": 15}
